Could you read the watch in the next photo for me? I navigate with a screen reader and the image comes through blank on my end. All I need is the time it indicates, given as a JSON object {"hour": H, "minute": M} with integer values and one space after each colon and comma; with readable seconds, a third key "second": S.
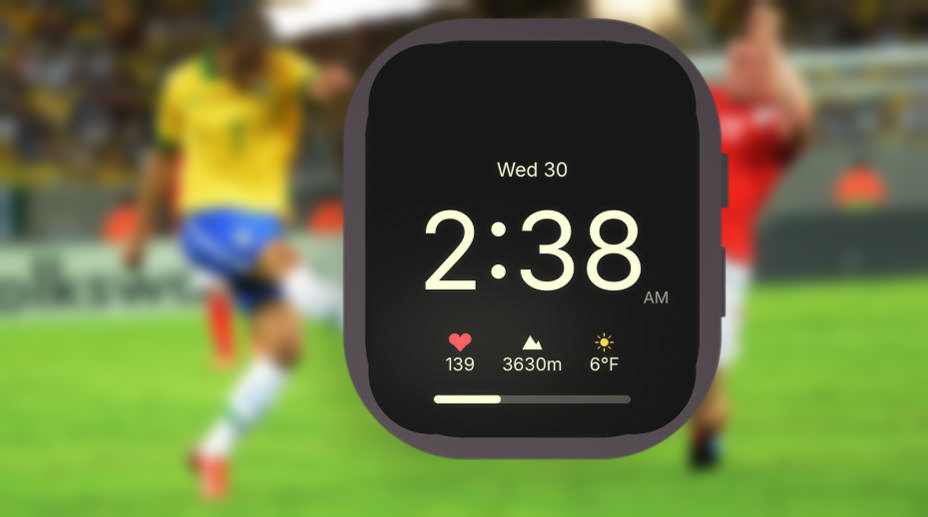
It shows {"hour": 2, "minute": 38}
